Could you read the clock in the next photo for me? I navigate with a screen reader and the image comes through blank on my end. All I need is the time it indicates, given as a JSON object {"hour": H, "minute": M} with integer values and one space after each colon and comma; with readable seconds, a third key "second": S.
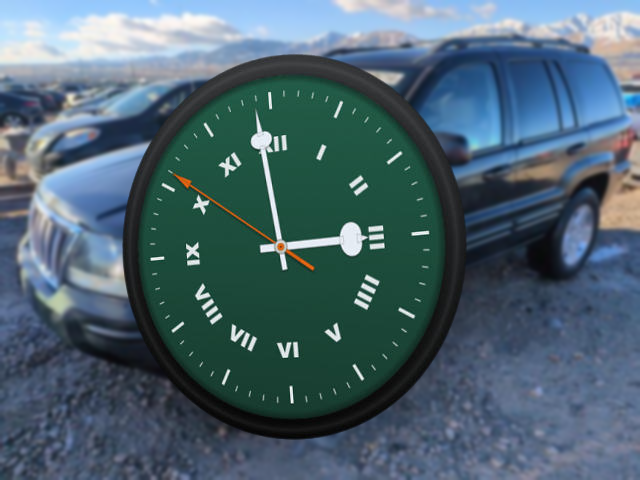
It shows {"hour": 2, "minute": 58, "second": 51}
